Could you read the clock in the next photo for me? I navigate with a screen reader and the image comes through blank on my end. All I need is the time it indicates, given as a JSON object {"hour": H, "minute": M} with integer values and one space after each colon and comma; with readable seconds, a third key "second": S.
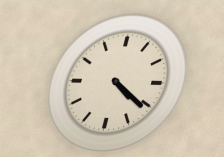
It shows {"hour": 4, "minute": 21}
